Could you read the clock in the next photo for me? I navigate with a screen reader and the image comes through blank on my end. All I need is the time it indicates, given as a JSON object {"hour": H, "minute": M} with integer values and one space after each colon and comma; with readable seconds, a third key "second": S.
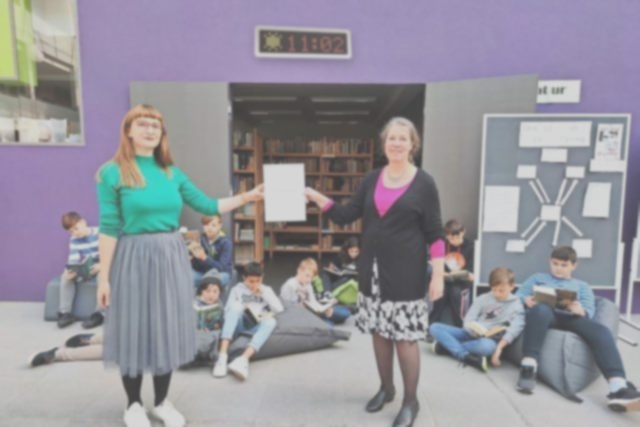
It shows {"hour": 11, "minute": 2}
